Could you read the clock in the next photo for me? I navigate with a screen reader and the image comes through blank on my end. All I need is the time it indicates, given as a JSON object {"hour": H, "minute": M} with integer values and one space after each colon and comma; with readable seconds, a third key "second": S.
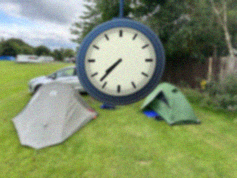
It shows {"hour": 7, "minute": 37}
